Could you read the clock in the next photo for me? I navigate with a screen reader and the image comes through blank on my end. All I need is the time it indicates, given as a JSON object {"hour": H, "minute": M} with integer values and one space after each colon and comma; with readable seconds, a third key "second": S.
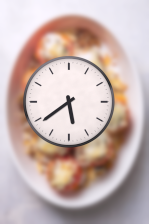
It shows {"hour": 5, "minute": 39}
